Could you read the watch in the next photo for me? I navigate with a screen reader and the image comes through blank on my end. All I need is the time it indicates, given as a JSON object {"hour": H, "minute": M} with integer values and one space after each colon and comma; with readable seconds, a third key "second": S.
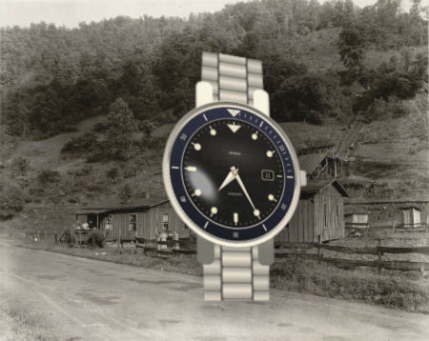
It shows {"hour": 7, "minute": 25}
